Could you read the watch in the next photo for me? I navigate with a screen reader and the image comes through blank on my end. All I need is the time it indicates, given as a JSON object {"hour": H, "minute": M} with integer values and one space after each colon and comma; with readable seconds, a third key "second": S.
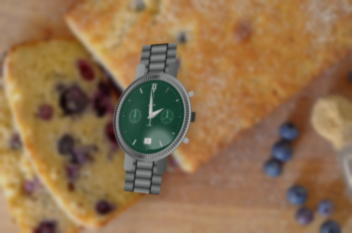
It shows {"hour": 1, "minute": 59}
